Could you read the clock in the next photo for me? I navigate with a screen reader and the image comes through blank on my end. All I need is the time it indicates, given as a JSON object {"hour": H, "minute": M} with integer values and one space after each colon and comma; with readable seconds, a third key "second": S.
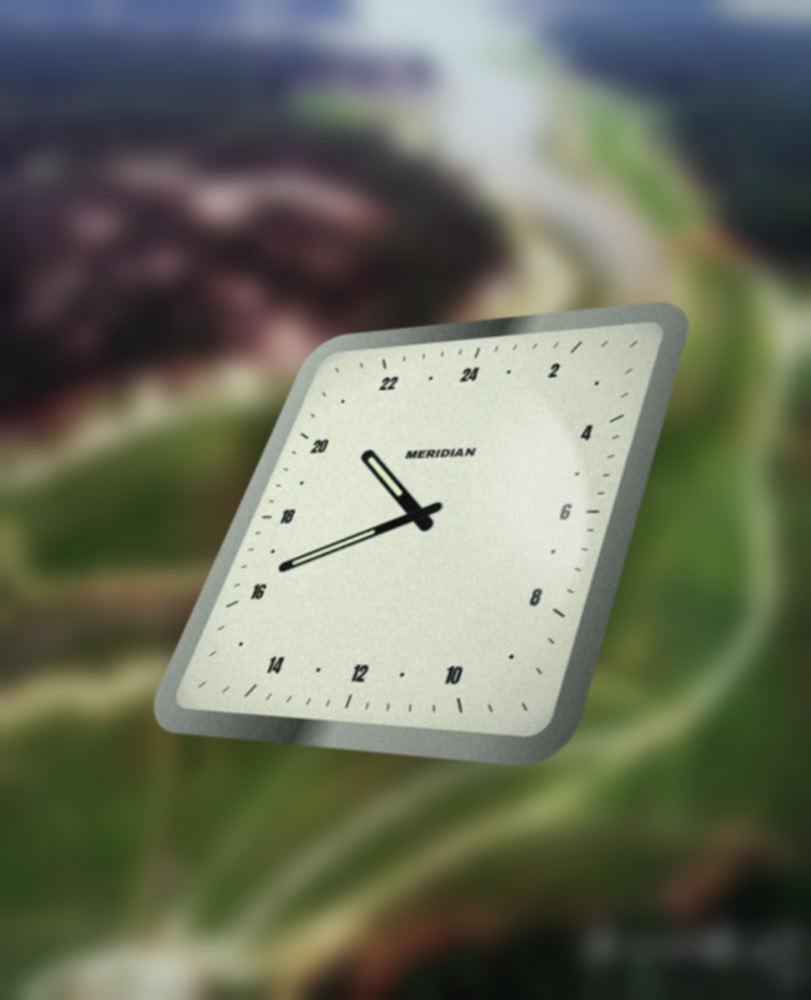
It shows {"hour": 20, "minute": 41}
